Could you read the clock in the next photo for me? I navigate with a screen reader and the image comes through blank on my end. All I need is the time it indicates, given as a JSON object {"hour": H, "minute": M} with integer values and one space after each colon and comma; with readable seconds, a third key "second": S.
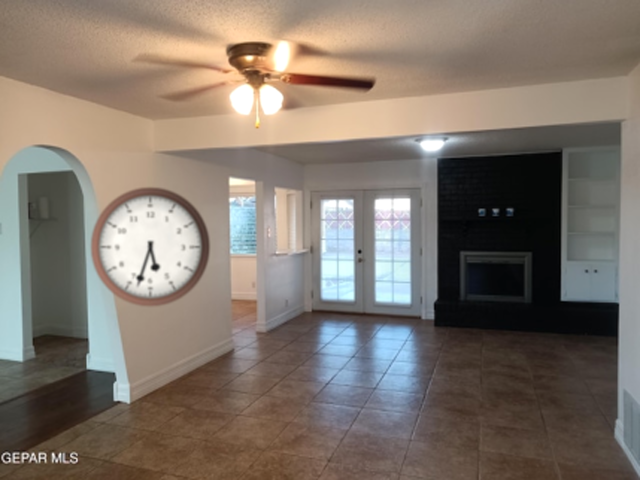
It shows {"hour": 5, "minute": 33}
